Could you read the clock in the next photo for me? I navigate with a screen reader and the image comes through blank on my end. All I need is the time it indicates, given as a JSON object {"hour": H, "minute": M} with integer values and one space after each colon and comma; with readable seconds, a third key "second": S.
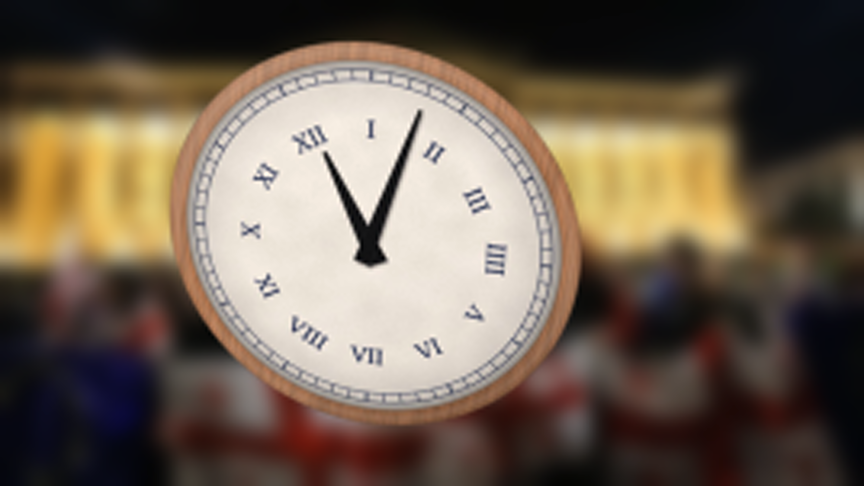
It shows {"hour": 12, "minute": 8}
